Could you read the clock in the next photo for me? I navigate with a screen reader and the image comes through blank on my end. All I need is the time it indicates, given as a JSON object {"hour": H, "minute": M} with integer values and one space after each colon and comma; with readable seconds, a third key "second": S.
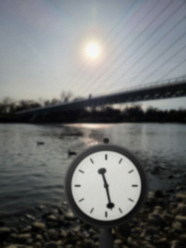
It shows {"hour": 11, "minute": 28}
